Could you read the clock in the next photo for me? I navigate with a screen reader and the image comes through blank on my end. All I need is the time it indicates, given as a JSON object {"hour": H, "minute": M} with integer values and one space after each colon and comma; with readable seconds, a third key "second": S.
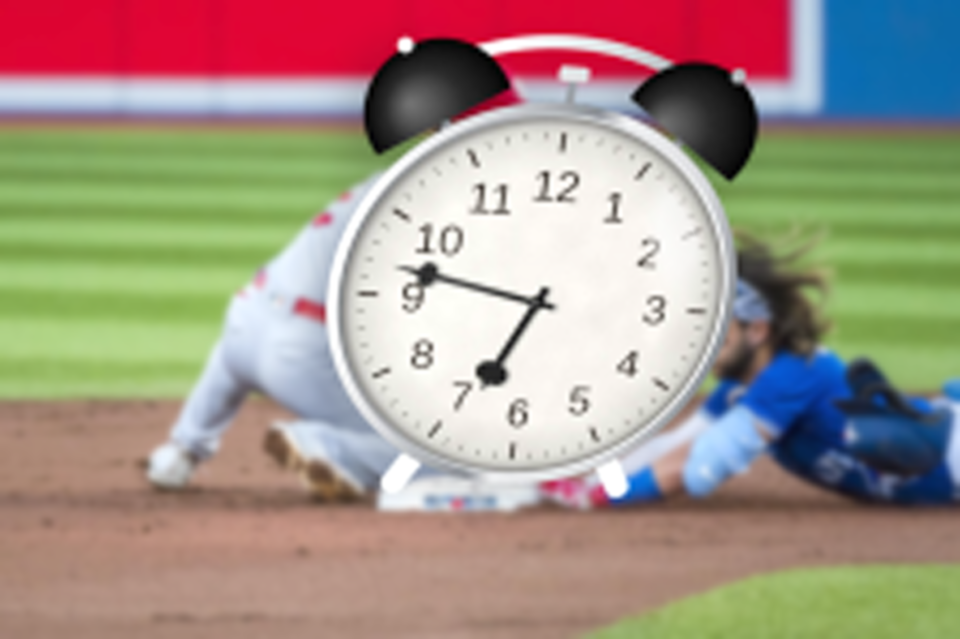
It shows {"hour": 6, "minute": 47}
